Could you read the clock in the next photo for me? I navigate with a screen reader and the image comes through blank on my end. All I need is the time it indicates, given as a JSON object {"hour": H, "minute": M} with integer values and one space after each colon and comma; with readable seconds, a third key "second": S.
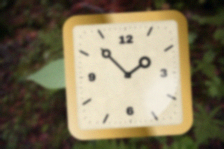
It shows {"hour": 1, "minute": 53}
